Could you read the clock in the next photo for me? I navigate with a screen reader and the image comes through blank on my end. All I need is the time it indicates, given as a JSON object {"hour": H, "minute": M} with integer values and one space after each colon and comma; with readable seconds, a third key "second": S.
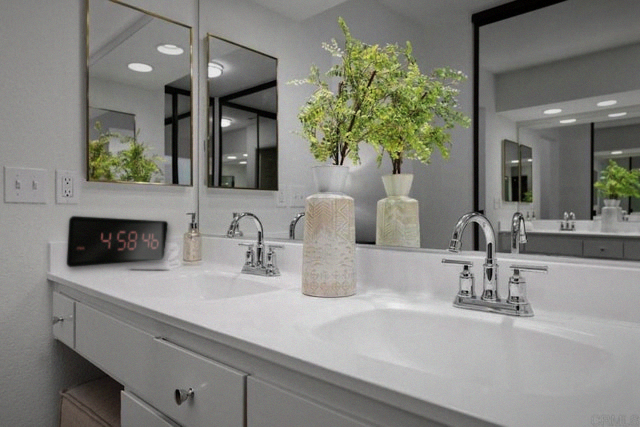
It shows {"hour": 4, "minute": 58, "second": 46}
